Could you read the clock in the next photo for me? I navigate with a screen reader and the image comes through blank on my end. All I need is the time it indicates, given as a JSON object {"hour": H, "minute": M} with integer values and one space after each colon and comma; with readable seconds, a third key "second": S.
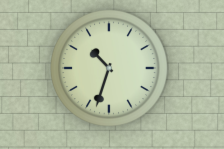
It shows {"hour": 10, "minute": 33}
